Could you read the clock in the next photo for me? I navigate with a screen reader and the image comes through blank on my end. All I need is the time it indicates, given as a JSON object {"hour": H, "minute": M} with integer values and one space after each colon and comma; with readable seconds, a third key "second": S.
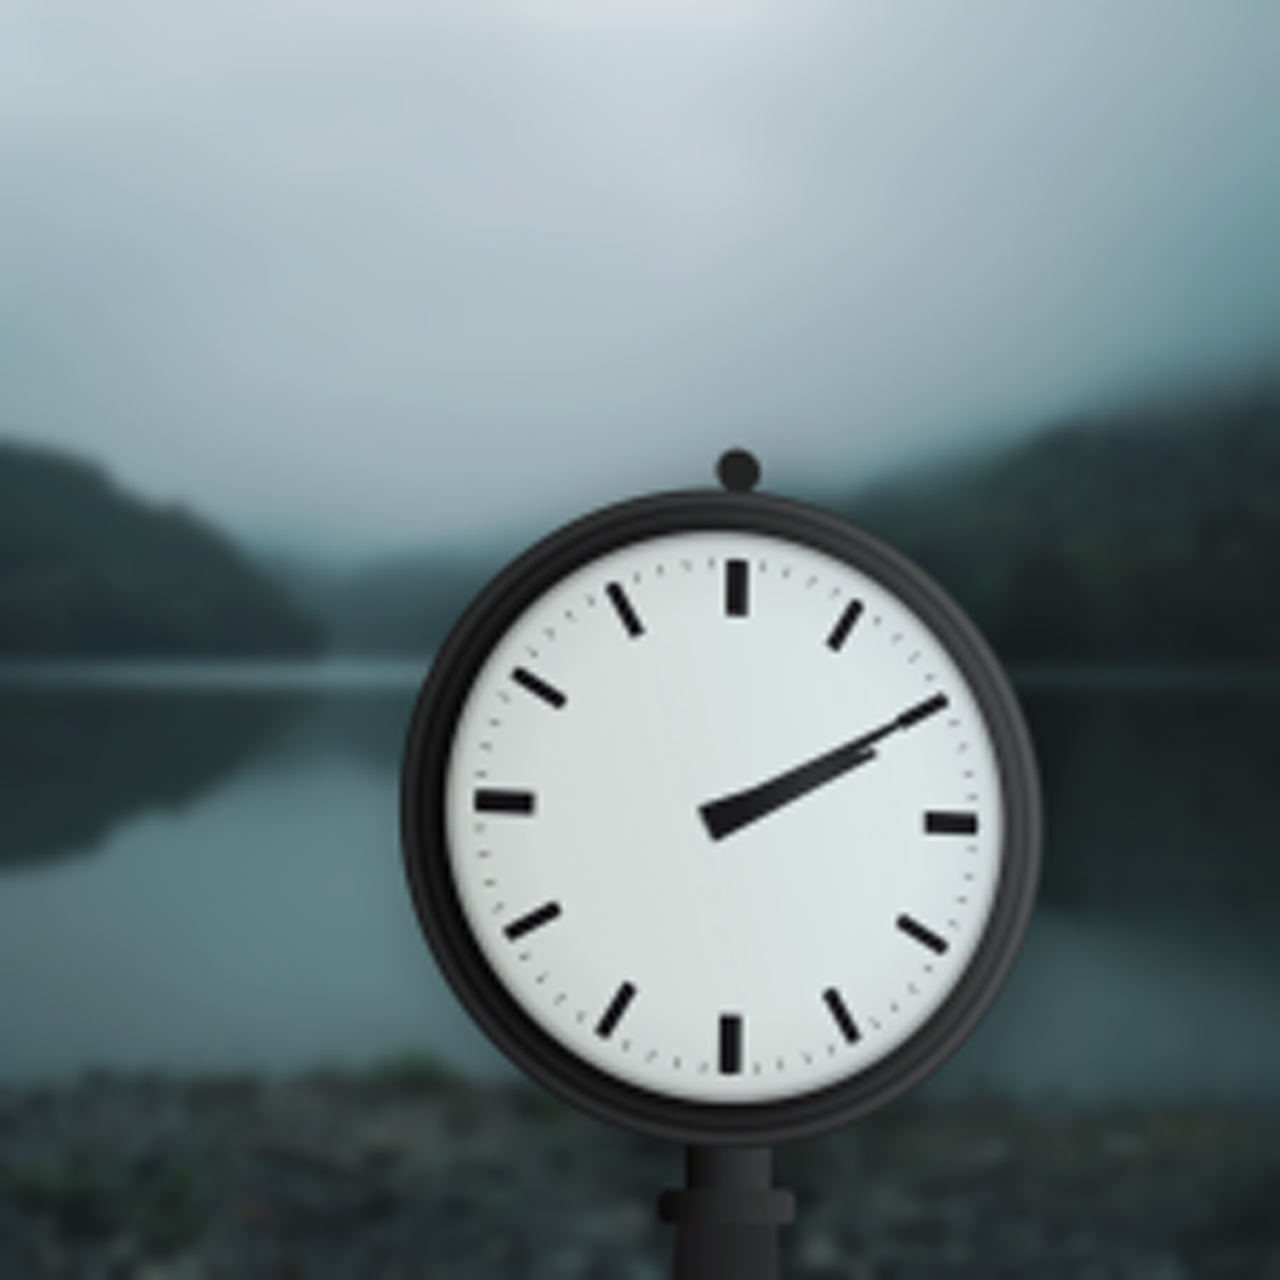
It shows {"hour": 2, "minute": 10}
